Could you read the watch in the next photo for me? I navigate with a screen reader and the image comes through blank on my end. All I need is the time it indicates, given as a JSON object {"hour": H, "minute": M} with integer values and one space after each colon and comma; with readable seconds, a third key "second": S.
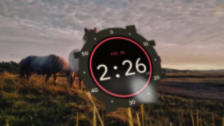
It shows {"hour": 2, "minute": 26}
